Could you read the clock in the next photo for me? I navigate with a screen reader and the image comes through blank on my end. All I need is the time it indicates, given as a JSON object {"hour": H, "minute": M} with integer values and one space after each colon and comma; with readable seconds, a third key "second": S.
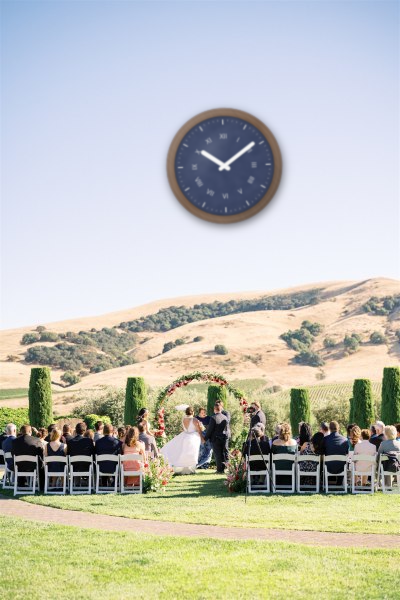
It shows {"hour": 10, "minute": 9}
